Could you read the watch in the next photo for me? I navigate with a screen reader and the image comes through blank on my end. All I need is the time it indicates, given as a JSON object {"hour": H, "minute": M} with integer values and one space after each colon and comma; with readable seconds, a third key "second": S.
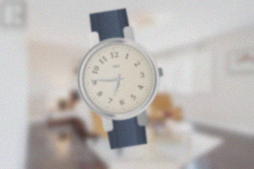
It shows {"hour": 6, "minute": 46}
